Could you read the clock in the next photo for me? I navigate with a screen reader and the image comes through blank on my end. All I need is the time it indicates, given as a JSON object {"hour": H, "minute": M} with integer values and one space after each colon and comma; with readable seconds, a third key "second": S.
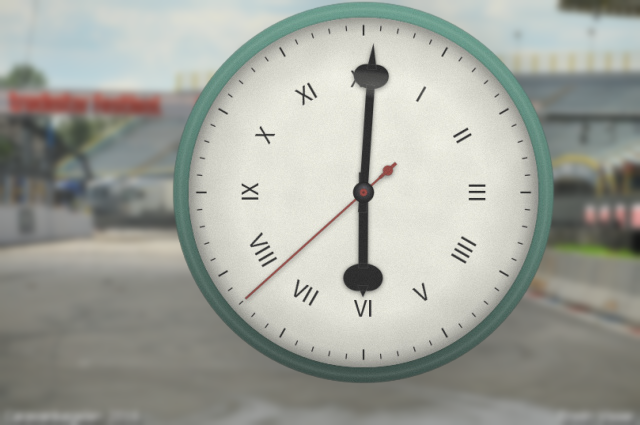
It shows {"hour": 6, "minute": 0, "second": 38}
